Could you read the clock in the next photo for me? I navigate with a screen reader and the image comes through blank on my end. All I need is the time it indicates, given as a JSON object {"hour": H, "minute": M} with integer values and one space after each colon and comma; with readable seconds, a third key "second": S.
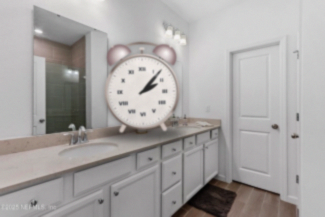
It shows {"hour": 2, "minute": 7}
